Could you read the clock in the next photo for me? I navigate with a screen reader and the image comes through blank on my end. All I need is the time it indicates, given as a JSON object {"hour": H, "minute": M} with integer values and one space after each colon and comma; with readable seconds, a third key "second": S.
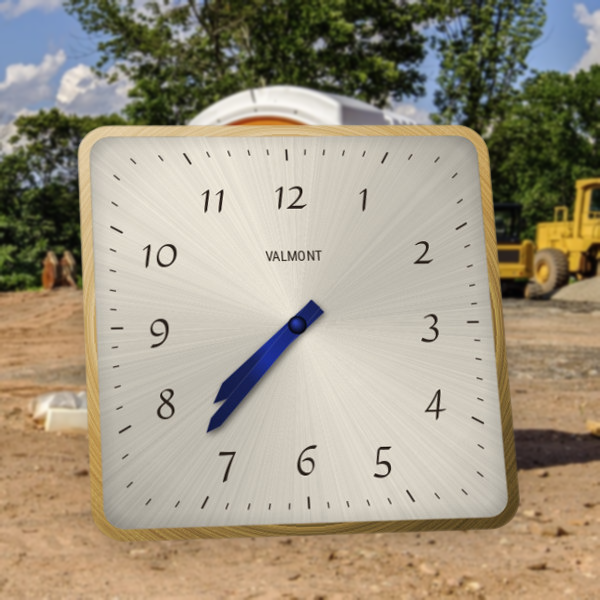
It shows {"hour": 7, "minute": 37}
